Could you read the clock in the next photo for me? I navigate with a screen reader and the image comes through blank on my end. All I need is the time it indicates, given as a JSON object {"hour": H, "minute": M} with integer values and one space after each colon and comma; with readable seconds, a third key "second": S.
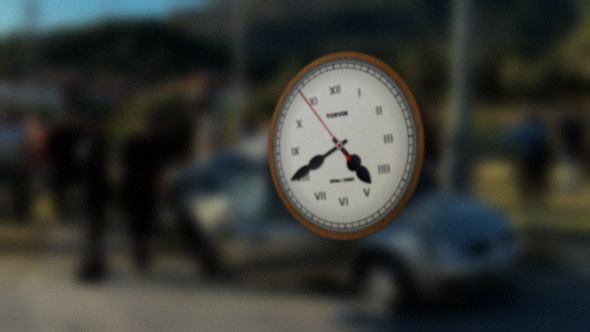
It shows {"hour": 4, "minute": 40, "second": 54}
